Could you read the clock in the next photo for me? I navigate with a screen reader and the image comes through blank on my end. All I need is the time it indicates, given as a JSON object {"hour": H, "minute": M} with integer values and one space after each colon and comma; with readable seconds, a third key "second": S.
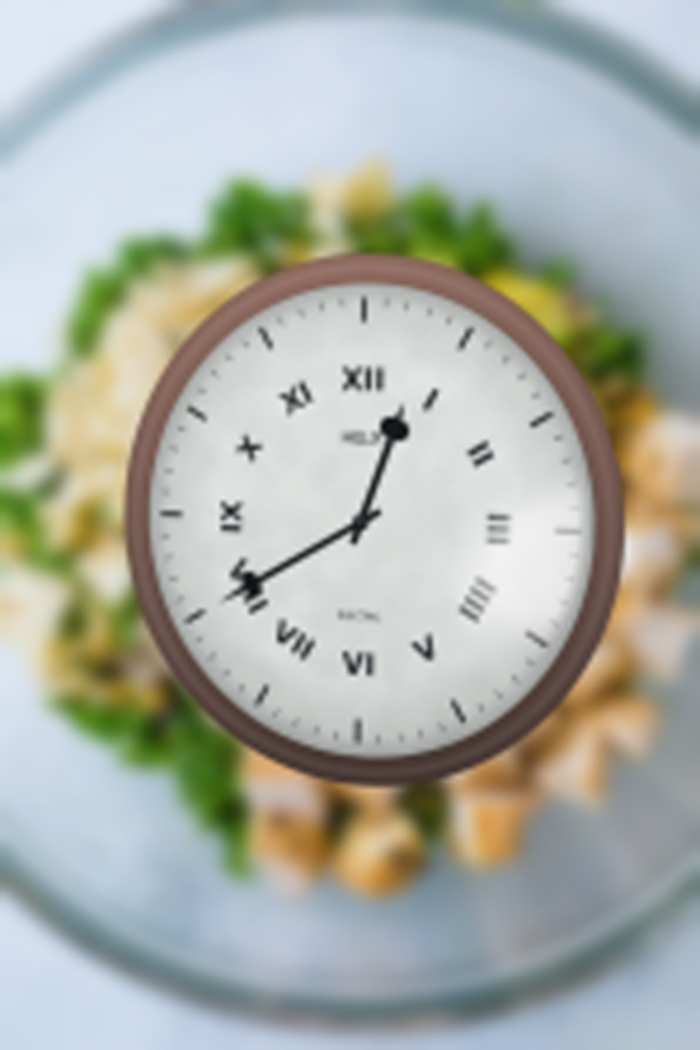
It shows {"hour": 12, "minute": 40}
